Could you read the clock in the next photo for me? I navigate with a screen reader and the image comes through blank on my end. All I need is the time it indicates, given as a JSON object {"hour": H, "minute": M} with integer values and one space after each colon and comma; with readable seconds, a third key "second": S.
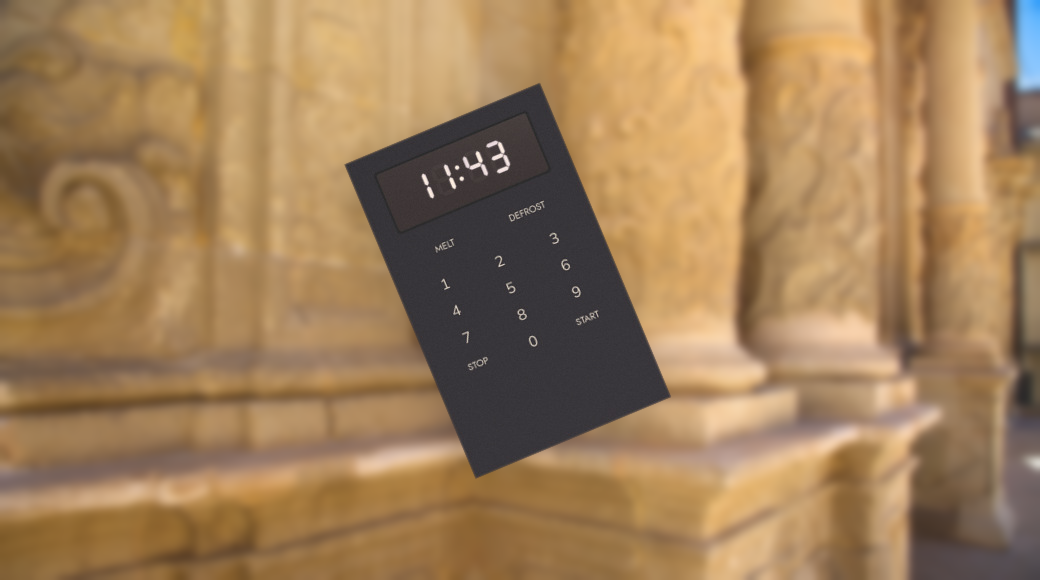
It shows {"hour": 11, "minute": 43}
